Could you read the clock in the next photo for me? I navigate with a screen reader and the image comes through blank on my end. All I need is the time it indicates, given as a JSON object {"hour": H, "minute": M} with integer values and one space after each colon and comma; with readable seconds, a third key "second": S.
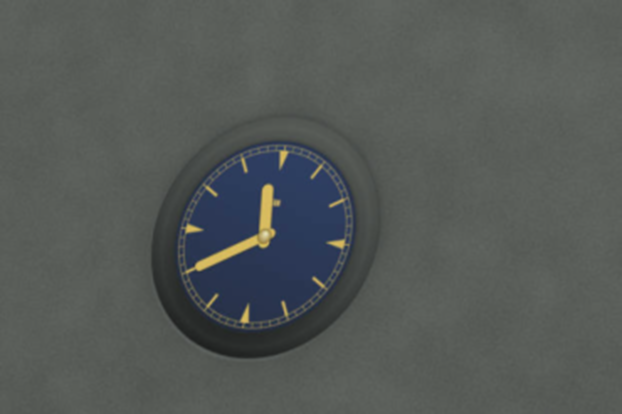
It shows {"hour": 11, "minute": 40}
